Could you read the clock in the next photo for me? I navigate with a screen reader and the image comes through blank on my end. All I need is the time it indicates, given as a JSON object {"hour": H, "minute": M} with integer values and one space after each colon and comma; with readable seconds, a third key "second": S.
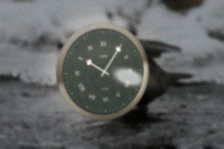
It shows {"hour": 10, "minute": 6}
